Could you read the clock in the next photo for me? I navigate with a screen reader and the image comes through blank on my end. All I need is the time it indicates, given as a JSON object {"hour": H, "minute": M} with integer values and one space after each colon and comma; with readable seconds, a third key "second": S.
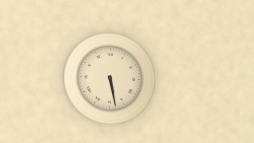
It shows {"hour": 5, "minute": 28}
